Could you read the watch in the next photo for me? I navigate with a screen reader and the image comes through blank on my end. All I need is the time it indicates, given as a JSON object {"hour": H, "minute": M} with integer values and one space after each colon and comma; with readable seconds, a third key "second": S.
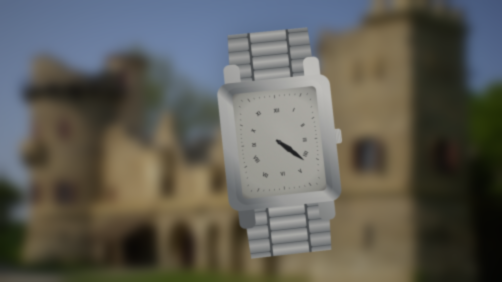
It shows {"hour": 4, "minute": 22}
